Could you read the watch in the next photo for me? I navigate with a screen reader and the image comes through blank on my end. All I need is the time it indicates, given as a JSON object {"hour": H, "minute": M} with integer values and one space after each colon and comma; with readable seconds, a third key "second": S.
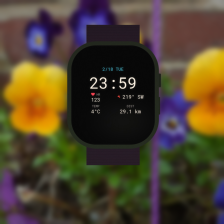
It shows {"hour": 23, "minute": 59}
